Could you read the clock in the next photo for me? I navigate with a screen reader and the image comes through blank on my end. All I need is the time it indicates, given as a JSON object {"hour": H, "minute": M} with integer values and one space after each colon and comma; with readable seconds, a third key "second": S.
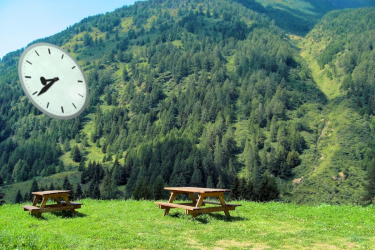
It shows {"hour": 8, "minute": 39}
